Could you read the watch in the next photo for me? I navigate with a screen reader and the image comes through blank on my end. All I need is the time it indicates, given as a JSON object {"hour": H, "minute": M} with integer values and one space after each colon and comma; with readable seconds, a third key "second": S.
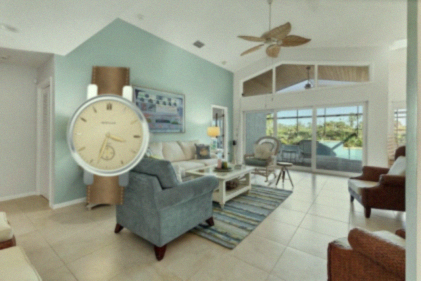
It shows {"hour": 3, "minute": 33}
